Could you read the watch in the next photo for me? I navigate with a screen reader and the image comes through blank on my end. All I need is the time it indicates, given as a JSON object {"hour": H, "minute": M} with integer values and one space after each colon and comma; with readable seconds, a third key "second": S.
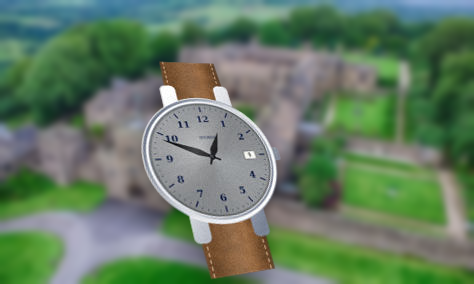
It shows {"hour": 12, "minute": 49}
